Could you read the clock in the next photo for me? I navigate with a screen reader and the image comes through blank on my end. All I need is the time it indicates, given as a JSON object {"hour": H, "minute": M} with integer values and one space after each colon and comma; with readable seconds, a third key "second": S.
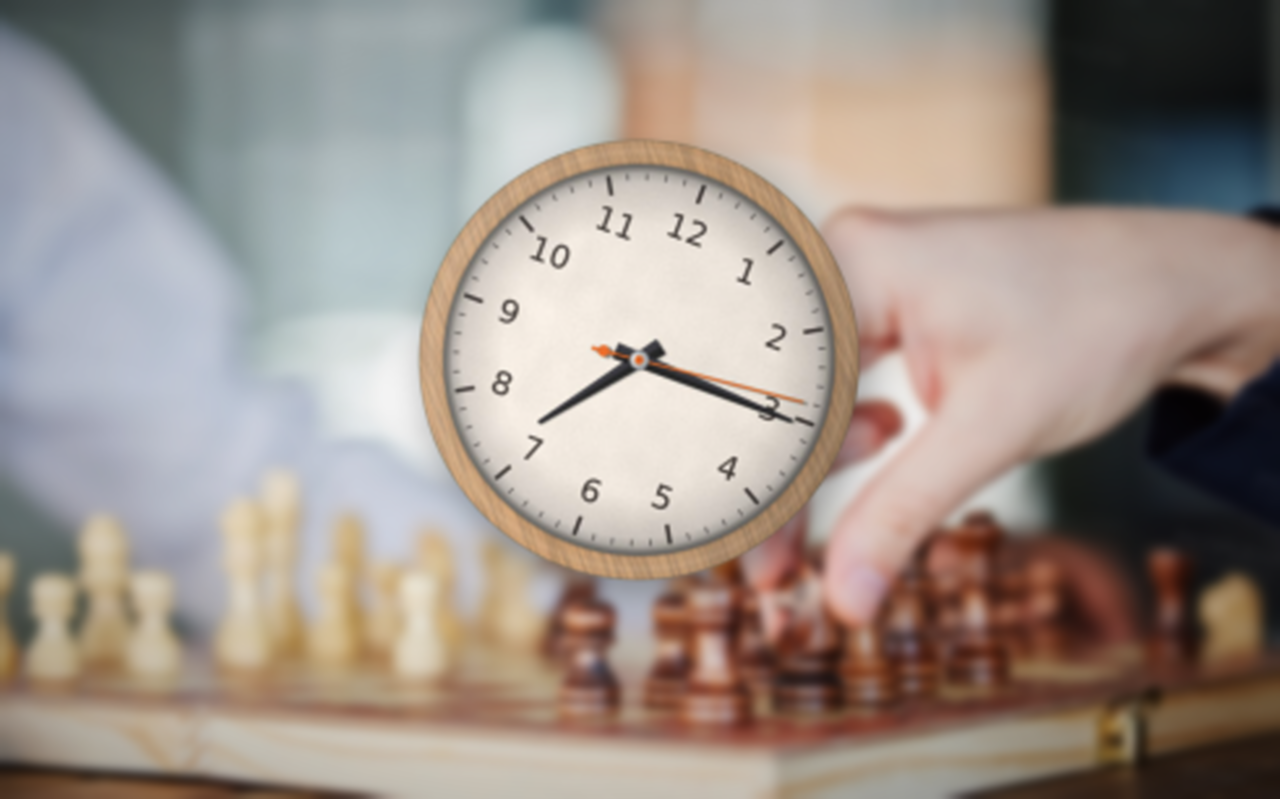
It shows {"hour": 7, "minute": 15, "second": 14}
